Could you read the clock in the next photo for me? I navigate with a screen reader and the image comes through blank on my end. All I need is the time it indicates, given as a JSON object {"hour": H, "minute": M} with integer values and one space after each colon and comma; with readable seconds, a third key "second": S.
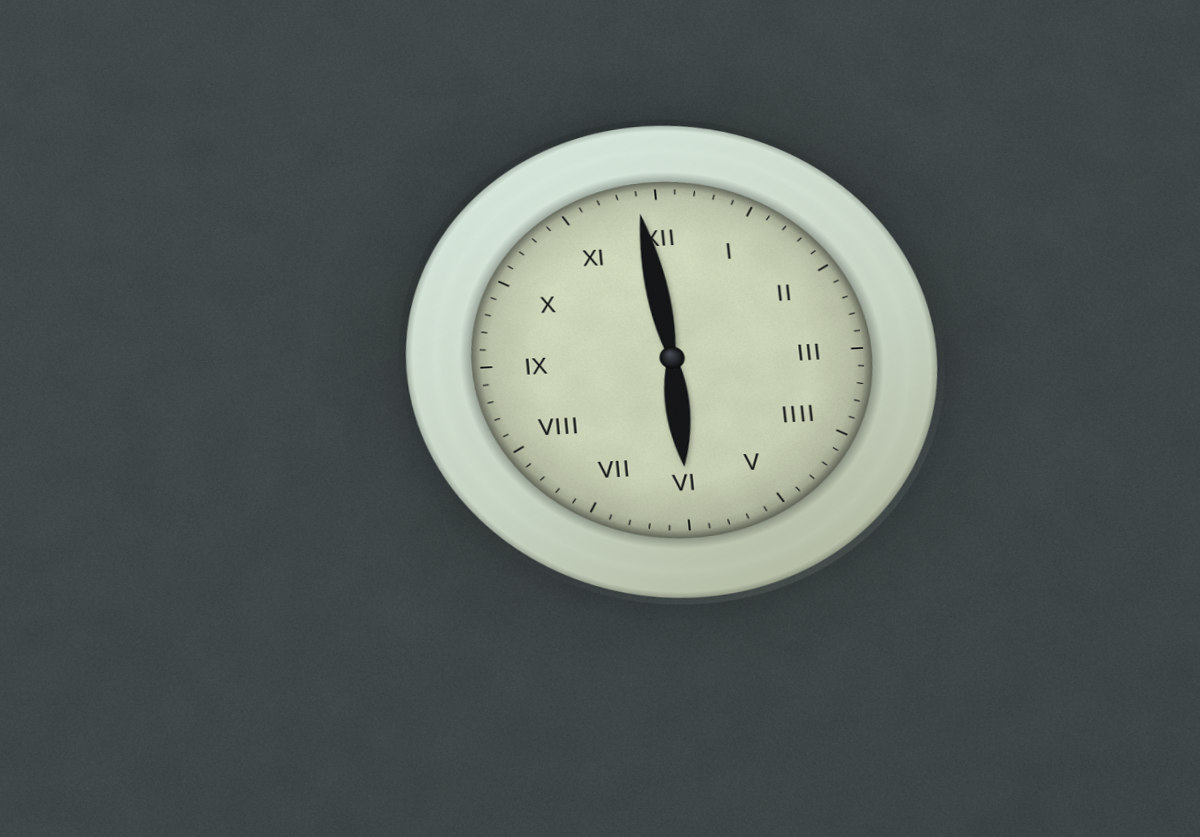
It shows {"hour": 5, "minute": 59}
